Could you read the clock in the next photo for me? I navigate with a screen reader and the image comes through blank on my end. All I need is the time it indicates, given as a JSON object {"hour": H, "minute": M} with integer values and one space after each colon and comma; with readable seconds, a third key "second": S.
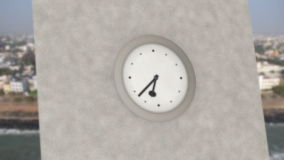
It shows {"hour": 6, "minute": 38}
